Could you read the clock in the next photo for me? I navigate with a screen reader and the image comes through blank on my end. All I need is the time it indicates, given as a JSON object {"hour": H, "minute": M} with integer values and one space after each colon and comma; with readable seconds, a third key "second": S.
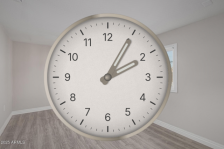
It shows {"hour": 2, "minute": 5}
